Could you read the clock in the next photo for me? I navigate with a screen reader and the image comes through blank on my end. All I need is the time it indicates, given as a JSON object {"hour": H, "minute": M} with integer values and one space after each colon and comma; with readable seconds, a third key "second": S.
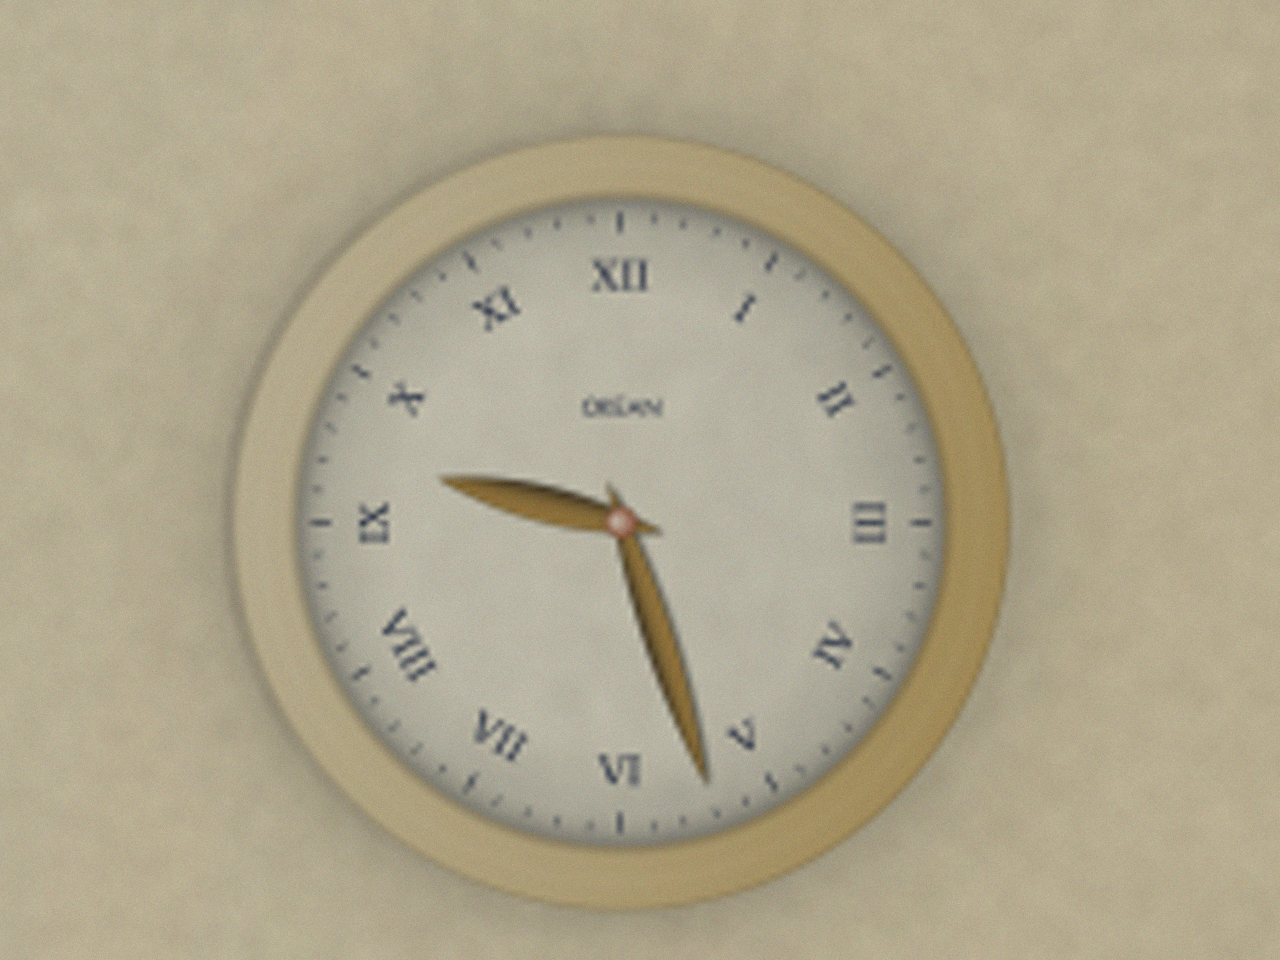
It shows {"hour": 9, "minute": 27}
